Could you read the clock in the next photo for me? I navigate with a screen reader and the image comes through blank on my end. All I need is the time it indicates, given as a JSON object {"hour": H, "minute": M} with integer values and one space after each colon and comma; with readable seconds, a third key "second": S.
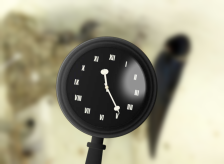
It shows {"hour": 11, "minute": 24}
